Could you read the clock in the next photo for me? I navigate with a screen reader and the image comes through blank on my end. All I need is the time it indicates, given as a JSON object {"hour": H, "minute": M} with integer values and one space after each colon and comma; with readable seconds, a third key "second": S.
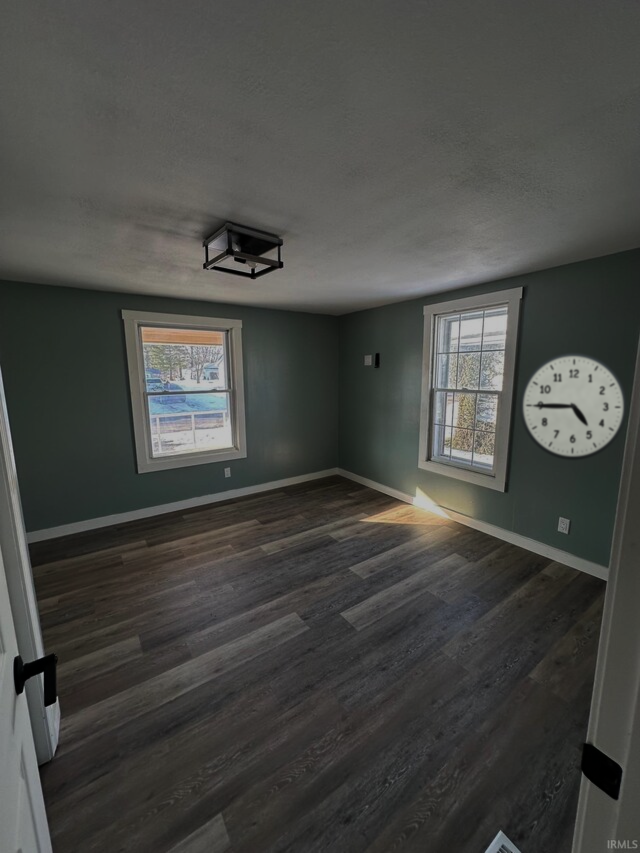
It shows {"hour": 4, "minute": 45}
